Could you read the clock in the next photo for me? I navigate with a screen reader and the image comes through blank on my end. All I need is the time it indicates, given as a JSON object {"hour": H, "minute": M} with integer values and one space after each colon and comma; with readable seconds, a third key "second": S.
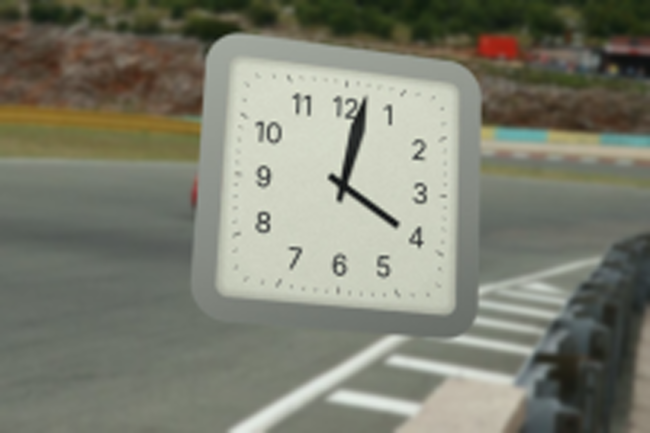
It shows {"hour": 4, "minute": 2}
